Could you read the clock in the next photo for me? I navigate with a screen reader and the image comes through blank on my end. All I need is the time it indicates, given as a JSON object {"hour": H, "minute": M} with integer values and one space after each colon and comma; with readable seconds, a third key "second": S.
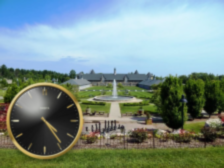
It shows {"hour": 4, "minute": 24}
